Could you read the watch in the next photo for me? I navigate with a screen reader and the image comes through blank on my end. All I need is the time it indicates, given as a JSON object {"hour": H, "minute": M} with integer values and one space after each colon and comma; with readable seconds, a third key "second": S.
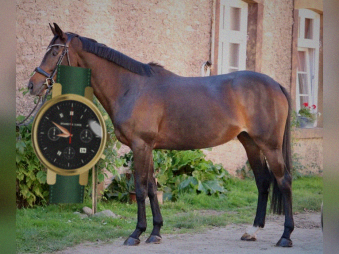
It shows {"hour": 8, "minute": 50}
